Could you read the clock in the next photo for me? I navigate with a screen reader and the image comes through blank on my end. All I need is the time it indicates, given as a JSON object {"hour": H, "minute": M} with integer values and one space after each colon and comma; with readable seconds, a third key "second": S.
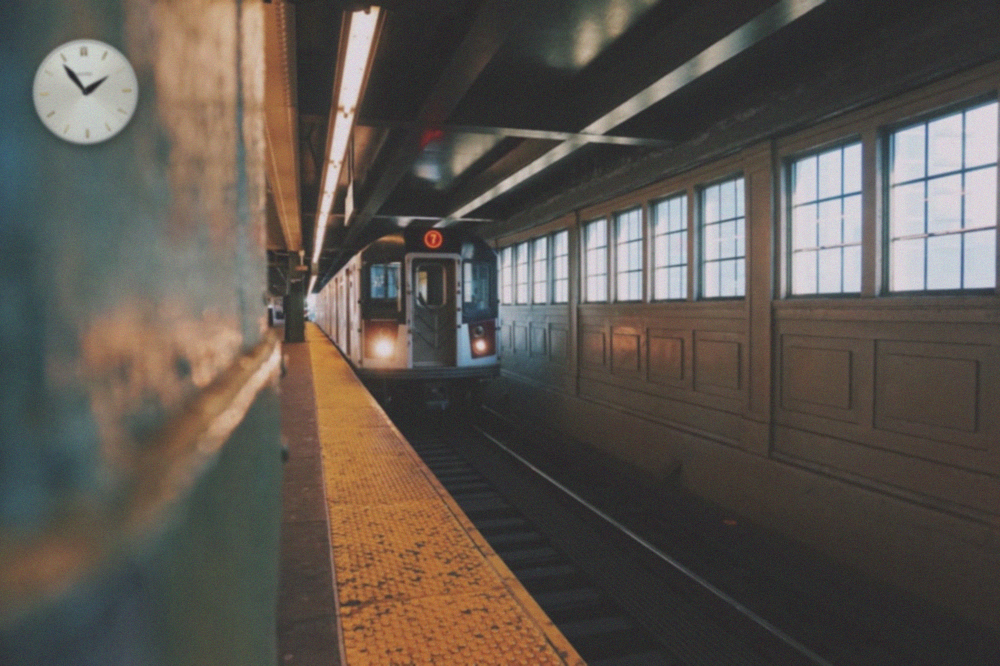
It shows {"hour": 1, "minute": 54}
